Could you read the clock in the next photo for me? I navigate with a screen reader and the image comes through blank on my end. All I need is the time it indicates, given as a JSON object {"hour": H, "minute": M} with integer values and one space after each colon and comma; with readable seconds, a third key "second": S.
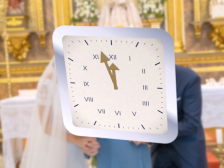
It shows {"hour": 11, "minute": 57}
